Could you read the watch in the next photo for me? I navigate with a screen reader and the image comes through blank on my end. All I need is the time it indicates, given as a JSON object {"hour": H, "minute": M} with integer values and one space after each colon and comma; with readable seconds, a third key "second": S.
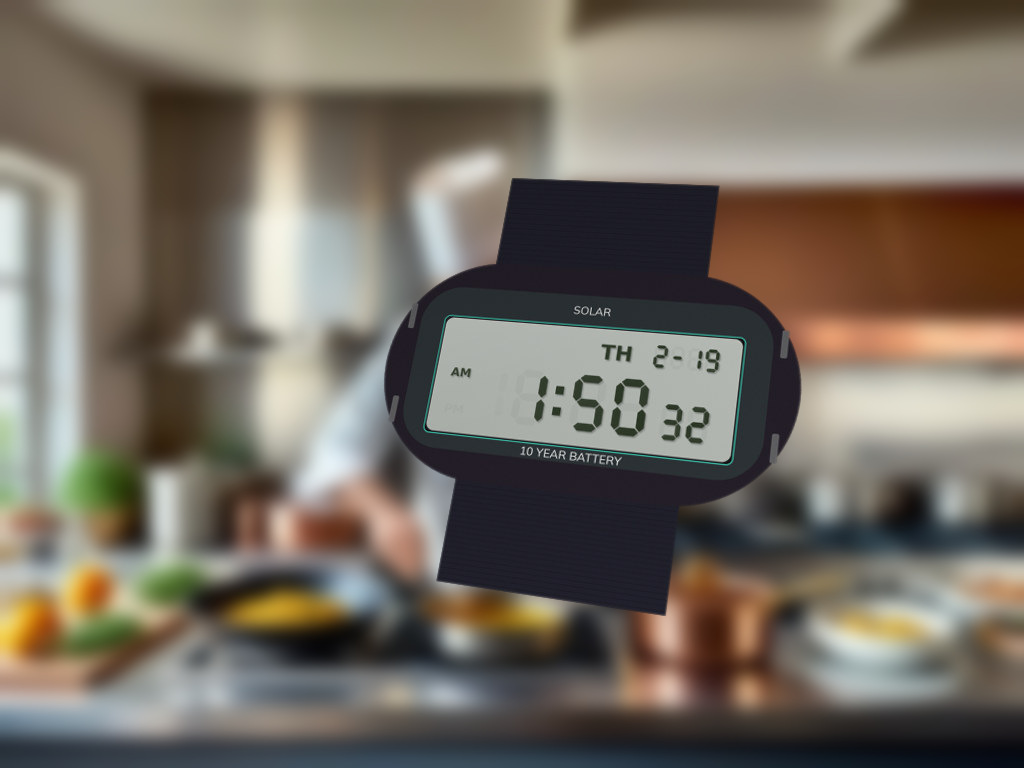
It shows {"hour": 1, "minute": 50, "second": 32}
